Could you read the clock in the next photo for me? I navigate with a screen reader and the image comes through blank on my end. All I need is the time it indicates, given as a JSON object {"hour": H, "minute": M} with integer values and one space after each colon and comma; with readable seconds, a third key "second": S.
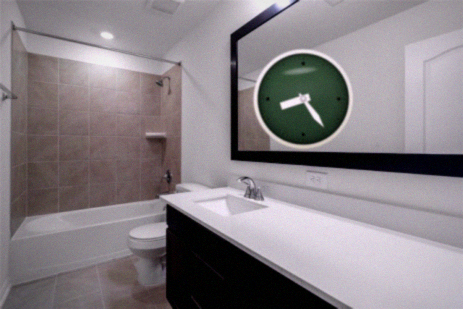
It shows {"hour": 8, "minute": 24}
